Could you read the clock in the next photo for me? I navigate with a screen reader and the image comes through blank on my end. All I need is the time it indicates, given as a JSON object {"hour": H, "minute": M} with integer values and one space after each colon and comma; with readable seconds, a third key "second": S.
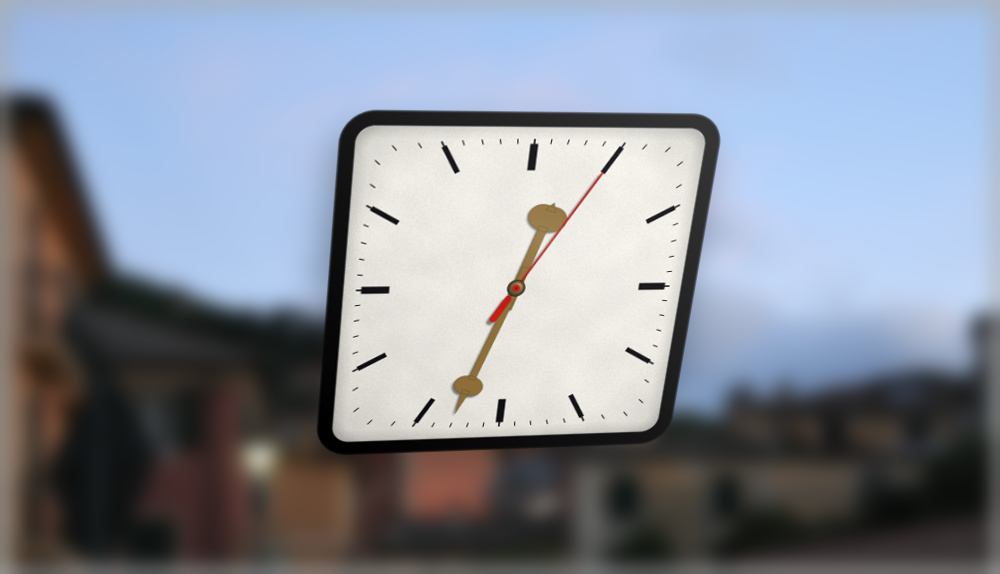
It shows {"hour": 12, "minute": 33, "second": 5}
